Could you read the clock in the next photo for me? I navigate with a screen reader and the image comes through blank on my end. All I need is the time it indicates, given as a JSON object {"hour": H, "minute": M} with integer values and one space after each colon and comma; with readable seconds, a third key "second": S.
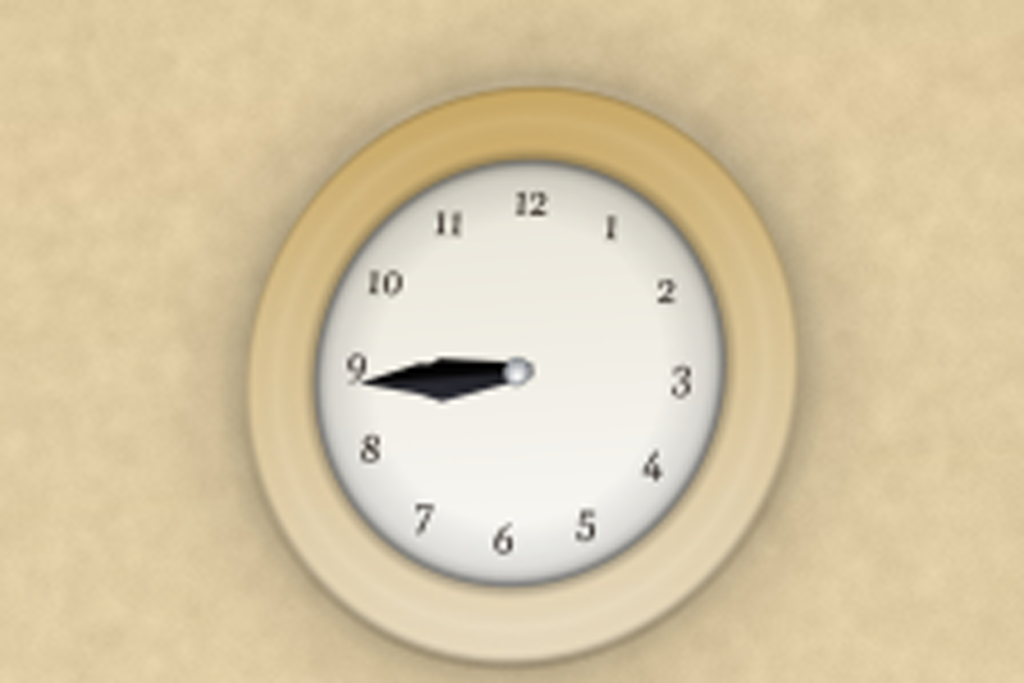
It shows {"hour": 8, "minute": 44}
